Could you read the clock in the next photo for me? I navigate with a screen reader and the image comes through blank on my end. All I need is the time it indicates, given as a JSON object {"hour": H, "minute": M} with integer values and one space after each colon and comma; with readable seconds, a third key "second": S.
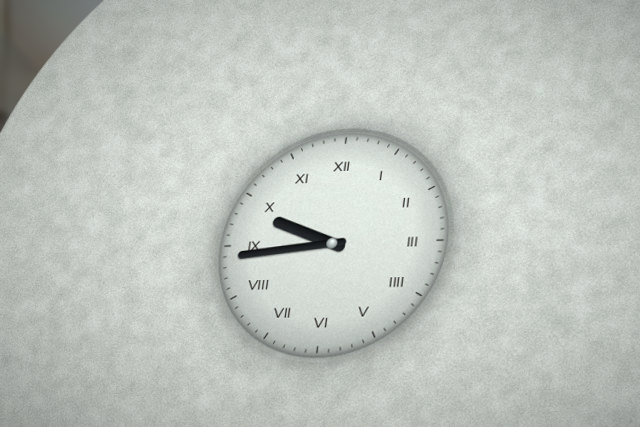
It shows {"hour": 9, "minute": 44}
